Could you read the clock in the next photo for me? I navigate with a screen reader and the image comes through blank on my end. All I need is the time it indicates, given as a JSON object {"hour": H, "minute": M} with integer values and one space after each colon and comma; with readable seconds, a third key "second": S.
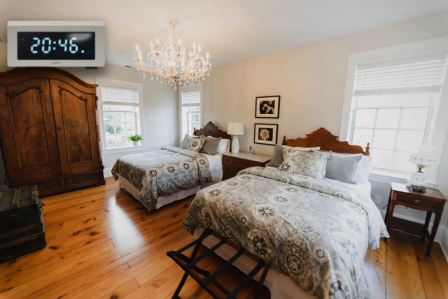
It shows {"hour": 20, "minute": 46}
